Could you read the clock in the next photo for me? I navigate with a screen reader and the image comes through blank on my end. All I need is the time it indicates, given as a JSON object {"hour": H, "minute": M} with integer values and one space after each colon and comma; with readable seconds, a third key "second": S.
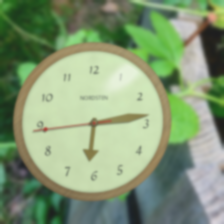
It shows {"hour": 6, "minute": 13, "second": 44}
